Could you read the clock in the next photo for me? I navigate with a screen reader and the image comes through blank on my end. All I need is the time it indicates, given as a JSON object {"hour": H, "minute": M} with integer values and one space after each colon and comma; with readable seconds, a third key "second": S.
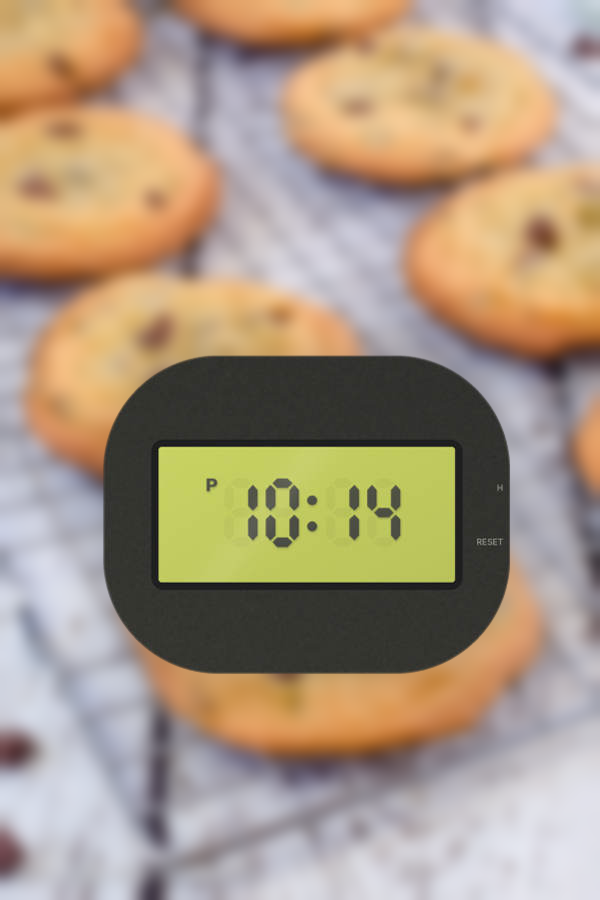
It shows {"hour": 10, "minute": 14}
